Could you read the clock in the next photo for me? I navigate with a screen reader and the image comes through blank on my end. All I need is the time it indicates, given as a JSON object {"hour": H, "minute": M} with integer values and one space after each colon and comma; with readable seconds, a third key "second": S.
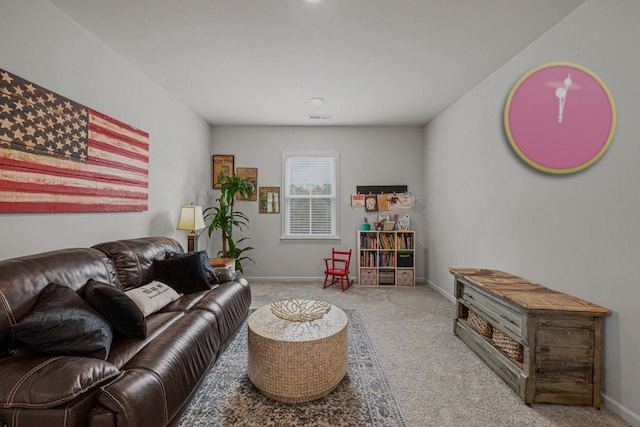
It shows {"hour": 12, "minute": 2}
